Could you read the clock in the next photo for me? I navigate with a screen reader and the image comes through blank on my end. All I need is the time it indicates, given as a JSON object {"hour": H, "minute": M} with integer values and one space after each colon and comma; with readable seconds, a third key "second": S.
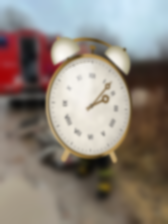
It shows {"hour": 2, "minute": 7}
